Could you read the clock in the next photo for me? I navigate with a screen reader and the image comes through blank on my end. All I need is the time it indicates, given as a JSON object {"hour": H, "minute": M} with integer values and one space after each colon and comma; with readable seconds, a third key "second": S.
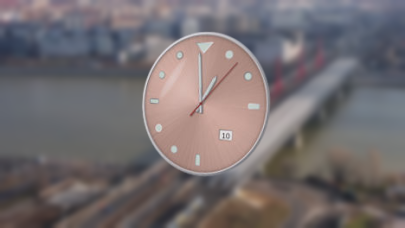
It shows {"hour": 12, "minute": 59, "second": 7}
